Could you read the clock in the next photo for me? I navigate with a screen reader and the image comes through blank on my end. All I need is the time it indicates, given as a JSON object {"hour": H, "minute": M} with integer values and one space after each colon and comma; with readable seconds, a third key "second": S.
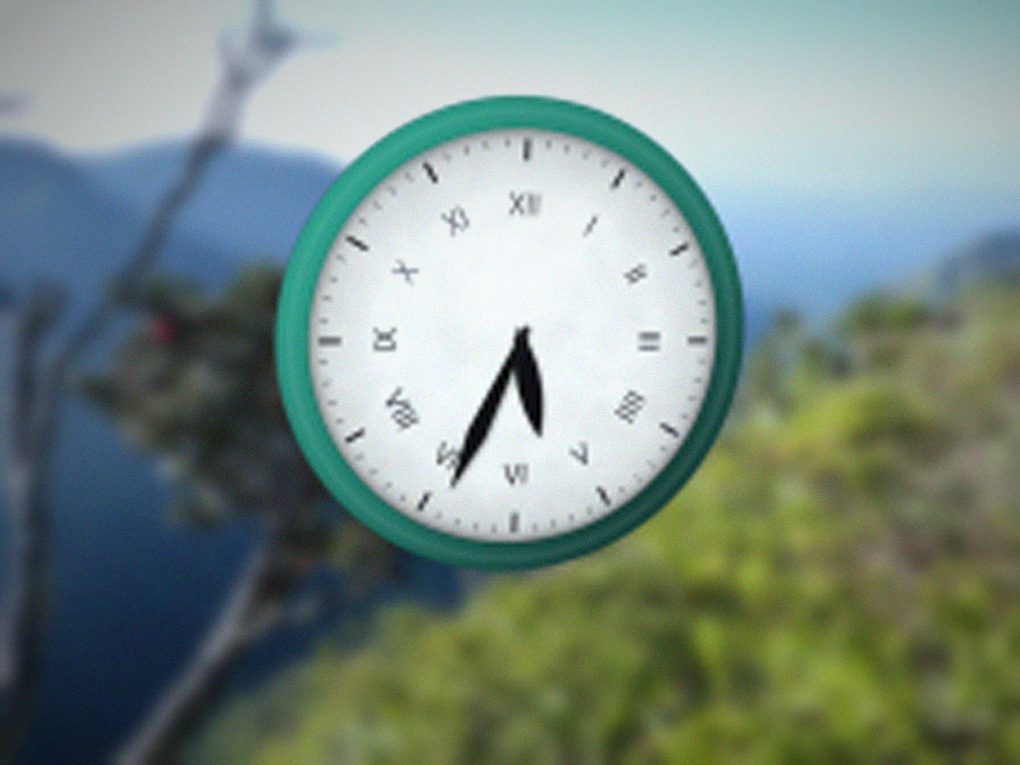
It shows {"hour": 5, "minute": 34}
